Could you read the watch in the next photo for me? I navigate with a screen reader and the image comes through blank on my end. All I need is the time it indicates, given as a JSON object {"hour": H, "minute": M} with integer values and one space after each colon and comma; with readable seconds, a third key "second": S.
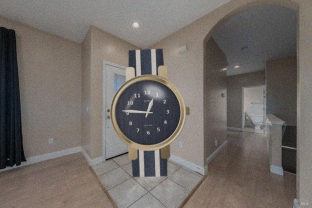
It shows {"hour": 12, "minute": 46}
